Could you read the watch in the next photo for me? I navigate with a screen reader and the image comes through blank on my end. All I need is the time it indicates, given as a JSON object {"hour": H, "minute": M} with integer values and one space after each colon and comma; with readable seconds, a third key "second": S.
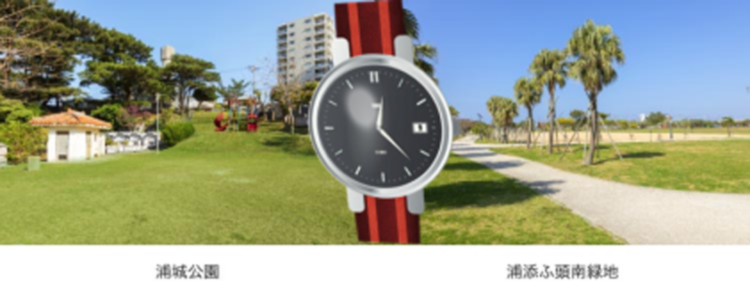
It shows {"hour": 12, "minute": 23}
